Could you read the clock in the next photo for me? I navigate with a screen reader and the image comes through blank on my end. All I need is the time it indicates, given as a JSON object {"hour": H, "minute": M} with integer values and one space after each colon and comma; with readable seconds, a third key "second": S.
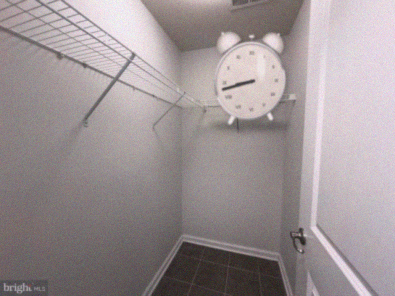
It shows {"hour": 8, "minute": 43}
